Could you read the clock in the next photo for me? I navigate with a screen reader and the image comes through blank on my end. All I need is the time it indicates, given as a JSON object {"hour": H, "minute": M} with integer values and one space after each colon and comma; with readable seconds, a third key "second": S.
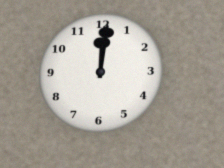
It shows {"hour": 12, "minute": 1}
